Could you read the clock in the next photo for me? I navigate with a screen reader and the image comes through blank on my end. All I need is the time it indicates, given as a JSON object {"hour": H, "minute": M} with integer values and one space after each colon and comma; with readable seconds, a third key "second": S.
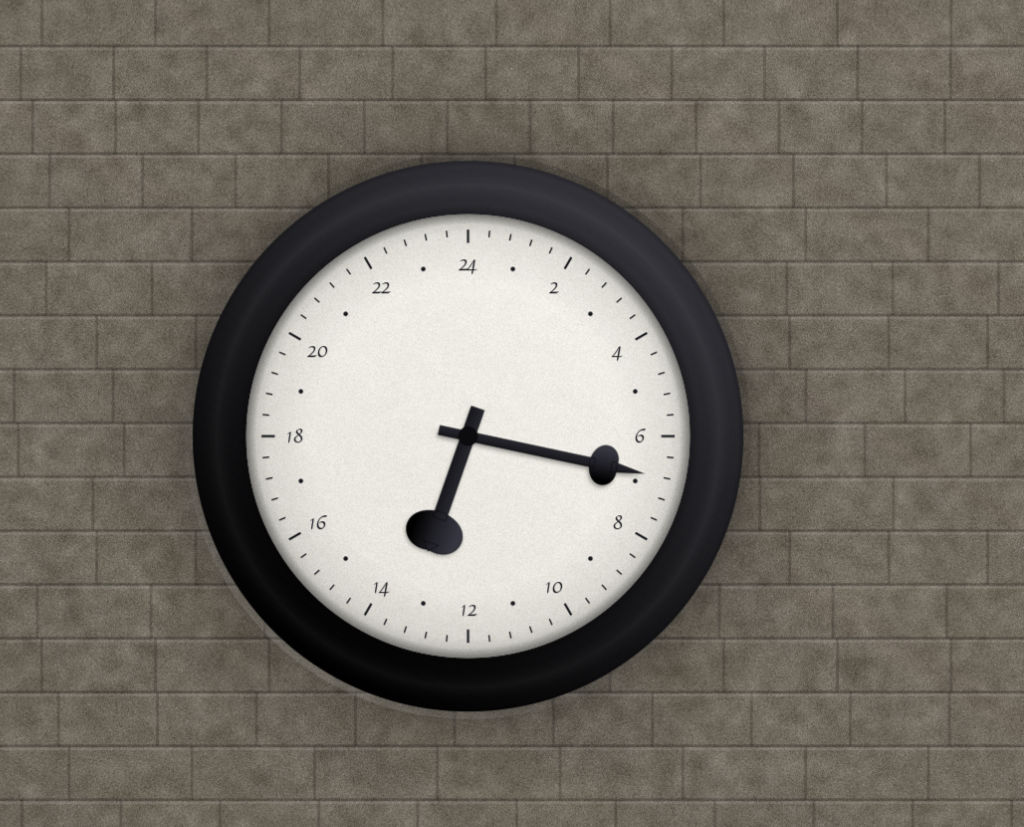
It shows {"hour": 13, "minute": 17}
